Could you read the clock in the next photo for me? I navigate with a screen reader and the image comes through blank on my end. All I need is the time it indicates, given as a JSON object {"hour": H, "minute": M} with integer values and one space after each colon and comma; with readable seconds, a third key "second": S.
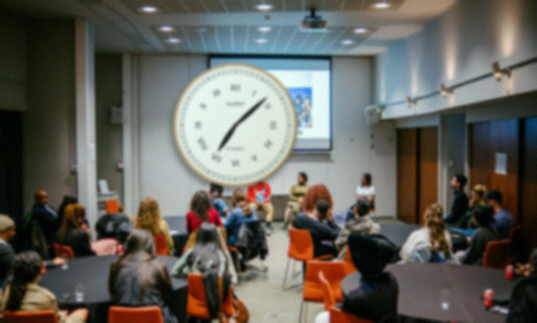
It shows {"hour": 7, "minute": 8}
